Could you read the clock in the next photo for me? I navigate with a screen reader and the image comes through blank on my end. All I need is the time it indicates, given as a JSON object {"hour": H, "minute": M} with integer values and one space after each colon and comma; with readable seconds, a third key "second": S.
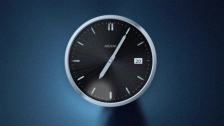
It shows {"hour": 7, "minute": 5}
